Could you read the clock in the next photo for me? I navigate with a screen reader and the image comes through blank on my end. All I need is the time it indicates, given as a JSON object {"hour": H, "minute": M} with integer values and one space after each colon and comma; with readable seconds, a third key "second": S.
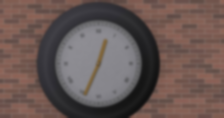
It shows {"hour": 12, "minute": 34}
